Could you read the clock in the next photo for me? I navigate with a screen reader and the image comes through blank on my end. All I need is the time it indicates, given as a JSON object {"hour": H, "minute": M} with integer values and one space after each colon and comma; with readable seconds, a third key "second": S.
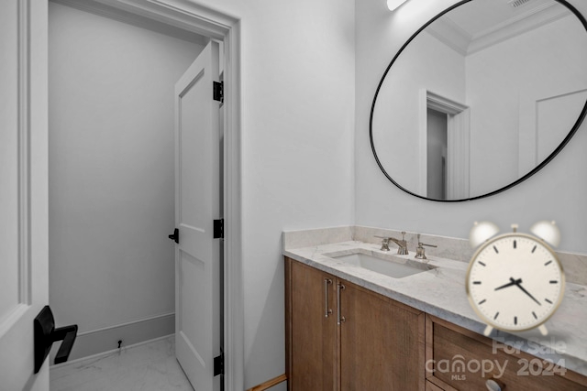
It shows {"hour": 8, "minute": 22}
